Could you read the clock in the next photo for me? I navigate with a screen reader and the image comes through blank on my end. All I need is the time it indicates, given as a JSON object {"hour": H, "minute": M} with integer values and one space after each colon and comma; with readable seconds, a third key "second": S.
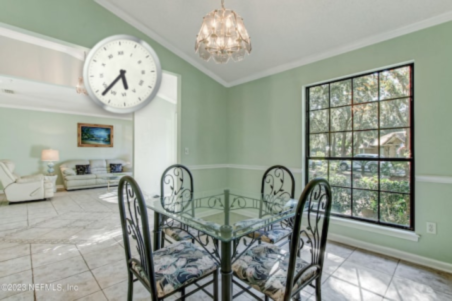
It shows {"hour": 5, "minute": 38}
